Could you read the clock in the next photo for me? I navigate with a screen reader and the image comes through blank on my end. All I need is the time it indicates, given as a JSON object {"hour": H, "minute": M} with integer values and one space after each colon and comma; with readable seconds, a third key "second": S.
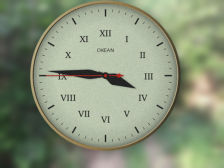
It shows {"hour": 3, "minute": 45, "second": 45}
